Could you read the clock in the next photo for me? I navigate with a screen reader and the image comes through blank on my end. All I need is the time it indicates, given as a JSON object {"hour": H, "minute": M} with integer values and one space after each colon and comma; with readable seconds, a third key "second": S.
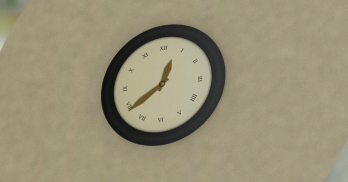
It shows {"hour": 12, "minute": 39}
